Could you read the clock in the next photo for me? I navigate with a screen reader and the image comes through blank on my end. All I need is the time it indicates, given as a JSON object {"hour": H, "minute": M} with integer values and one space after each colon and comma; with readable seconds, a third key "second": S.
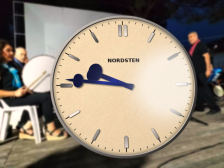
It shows {"hour": 9, "minute": 46}
